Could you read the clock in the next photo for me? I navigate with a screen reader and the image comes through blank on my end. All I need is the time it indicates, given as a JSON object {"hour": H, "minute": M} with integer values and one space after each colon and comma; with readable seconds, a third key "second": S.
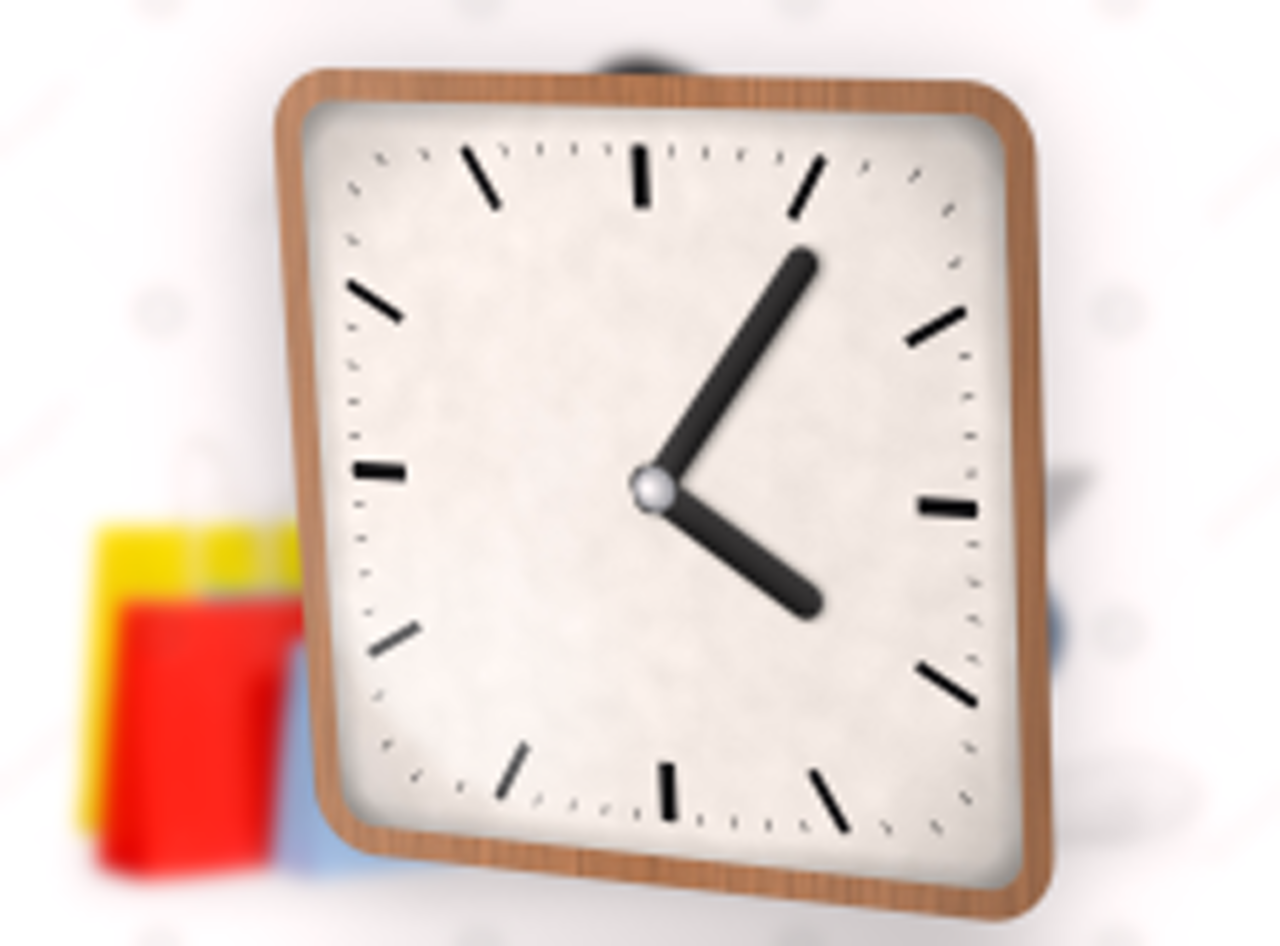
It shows {"hour": 4, "minute": 6}
